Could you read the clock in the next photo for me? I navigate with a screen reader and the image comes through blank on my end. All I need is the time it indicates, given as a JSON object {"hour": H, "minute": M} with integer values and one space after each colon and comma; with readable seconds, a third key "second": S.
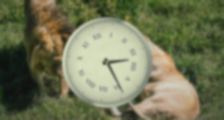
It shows {"hour": 3, "minute": 29}
